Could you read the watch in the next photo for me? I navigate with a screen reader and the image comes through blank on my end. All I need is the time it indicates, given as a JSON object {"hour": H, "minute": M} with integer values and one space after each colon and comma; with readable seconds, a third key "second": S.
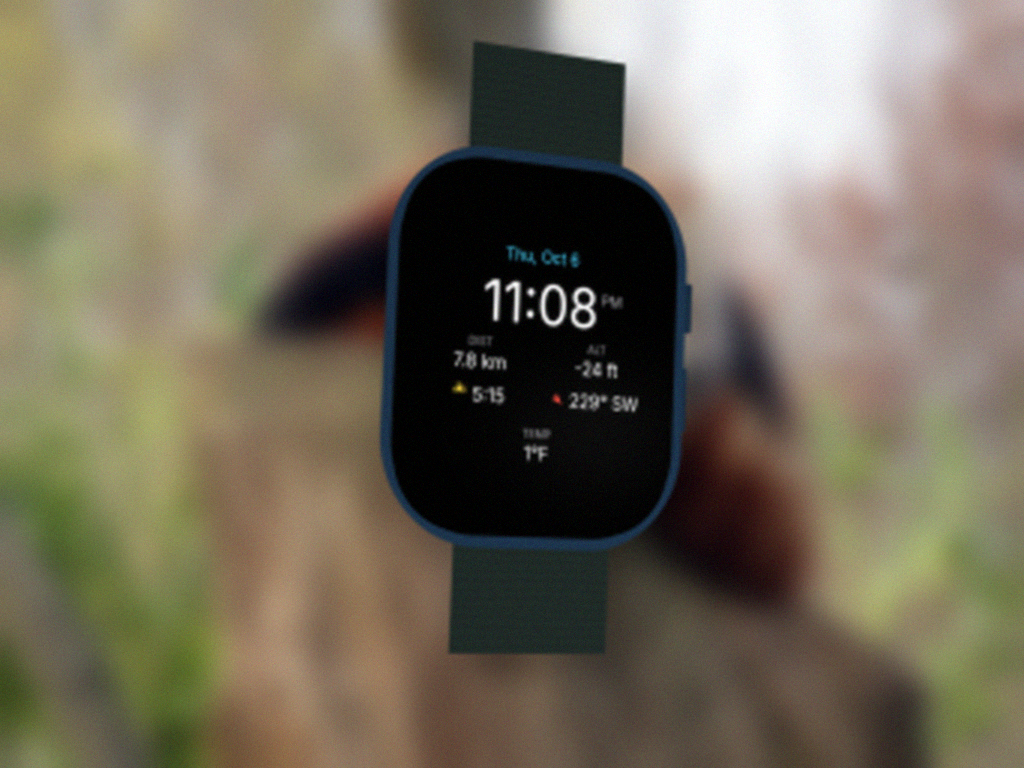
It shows {"hour": 11, "minute": 8}
